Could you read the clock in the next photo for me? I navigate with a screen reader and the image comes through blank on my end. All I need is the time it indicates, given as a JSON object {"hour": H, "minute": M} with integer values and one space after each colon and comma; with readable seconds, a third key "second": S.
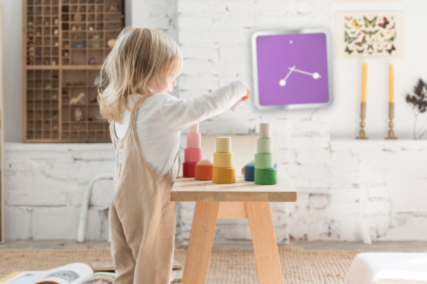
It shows {"hour": 7, "minute": 18}
